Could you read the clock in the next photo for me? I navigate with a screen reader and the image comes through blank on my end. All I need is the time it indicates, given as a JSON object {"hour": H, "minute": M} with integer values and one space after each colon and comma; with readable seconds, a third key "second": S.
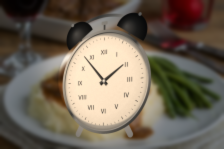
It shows {"hour": 1, "minute": 53}
